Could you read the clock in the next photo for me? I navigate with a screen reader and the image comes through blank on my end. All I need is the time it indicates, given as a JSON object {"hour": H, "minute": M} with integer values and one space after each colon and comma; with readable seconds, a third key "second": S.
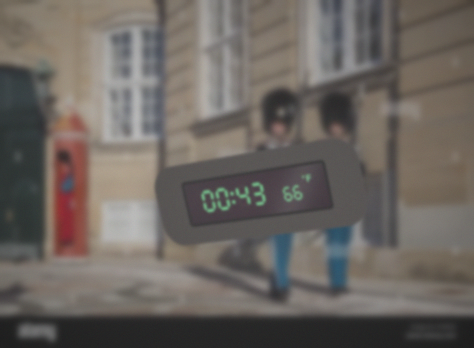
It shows {"hour": 0, "minute": 43}
